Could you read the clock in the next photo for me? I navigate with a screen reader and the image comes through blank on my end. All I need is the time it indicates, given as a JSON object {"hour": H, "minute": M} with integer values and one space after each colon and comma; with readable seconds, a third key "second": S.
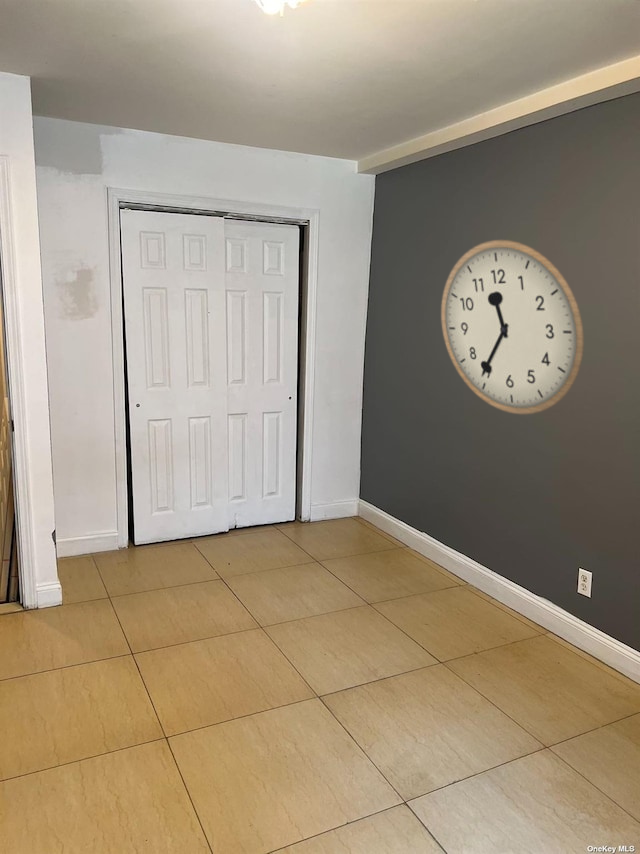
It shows {"hour": 11, "minute": 36}
